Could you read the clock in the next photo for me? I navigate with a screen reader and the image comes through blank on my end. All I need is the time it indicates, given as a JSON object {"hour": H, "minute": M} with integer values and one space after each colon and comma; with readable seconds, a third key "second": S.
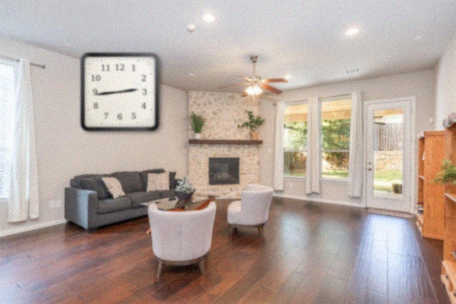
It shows {"hour": 2, "minute": 44}
